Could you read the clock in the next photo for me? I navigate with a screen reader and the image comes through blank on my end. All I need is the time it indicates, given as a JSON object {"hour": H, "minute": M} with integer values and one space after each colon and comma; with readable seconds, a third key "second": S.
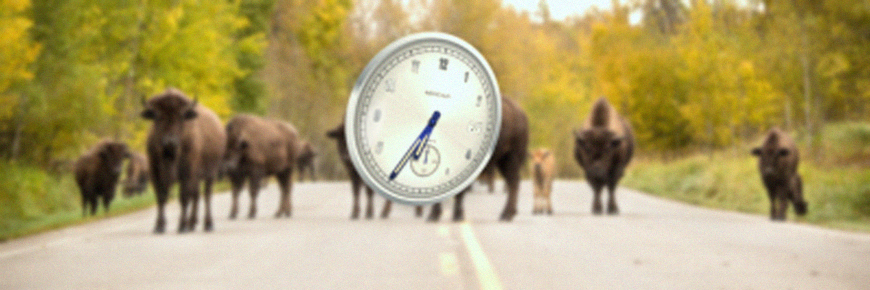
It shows {"hour": 6, "minute": 35}
